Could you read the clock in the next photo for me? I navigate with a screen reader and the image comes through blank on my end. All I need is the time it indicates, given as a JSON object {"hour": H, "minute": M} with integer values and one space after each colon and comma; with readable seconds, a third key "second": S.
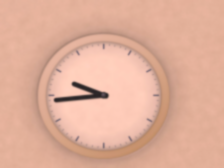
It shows {"hour": 9, "minute": 44}
